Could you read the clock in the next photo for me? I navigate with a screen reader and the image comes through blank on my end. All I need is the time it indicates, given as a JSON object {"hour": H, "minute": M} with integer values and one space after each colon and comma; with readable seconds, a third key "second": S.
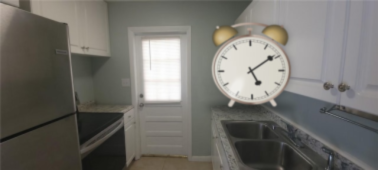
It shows {"hour": 5, "minute": 9}
